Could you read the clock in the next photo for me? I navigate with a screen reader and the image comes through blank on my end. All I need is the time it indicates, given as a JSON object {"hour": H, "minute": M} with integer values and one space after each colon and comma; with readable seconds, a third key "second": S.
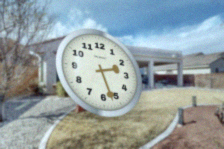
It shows {"hour": 2, "minute": 27}
